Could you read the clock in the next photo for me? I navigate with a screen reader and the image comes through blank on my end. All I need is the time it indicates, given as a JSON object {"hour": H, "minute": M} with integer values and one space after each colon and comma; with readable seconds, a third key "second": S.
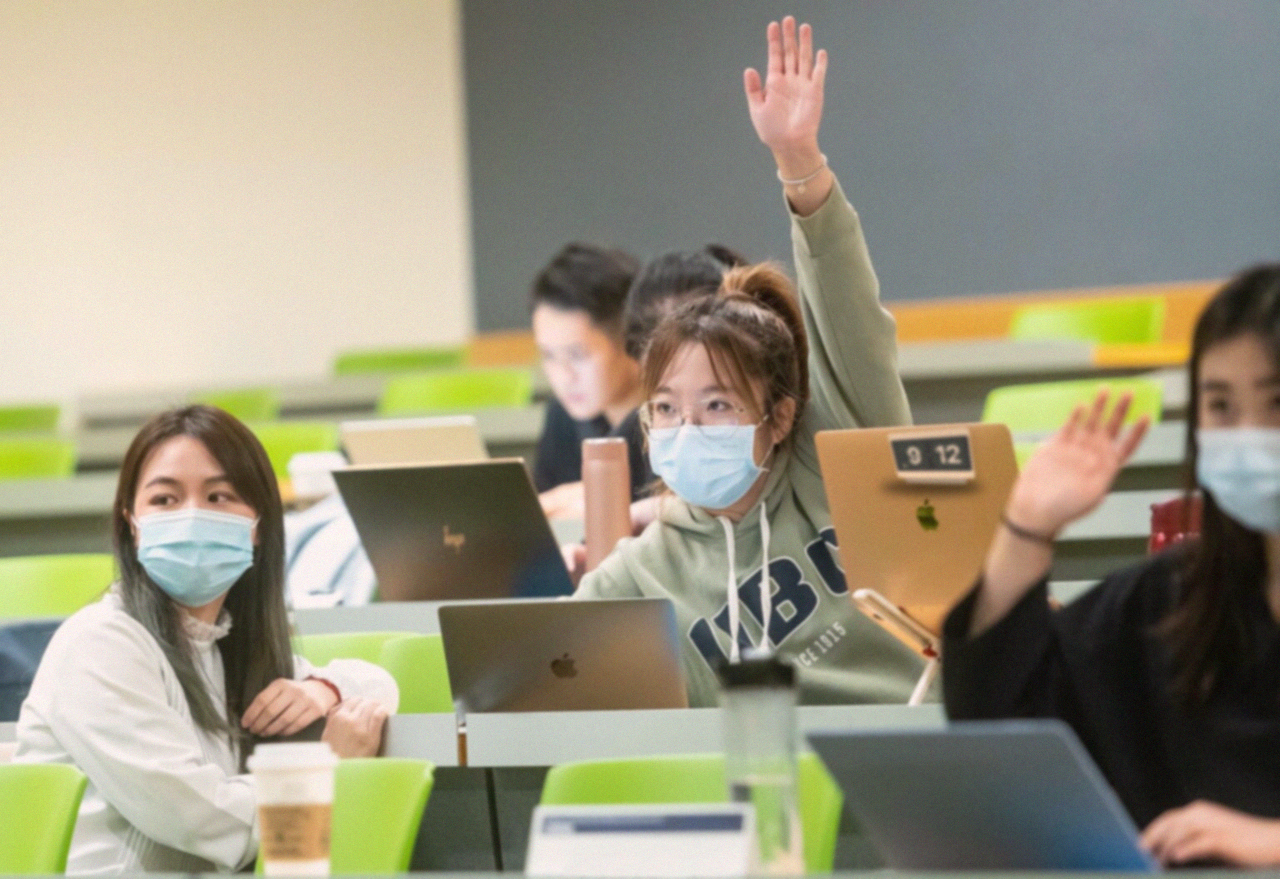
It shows {"hour": 9, "minute": 12}
